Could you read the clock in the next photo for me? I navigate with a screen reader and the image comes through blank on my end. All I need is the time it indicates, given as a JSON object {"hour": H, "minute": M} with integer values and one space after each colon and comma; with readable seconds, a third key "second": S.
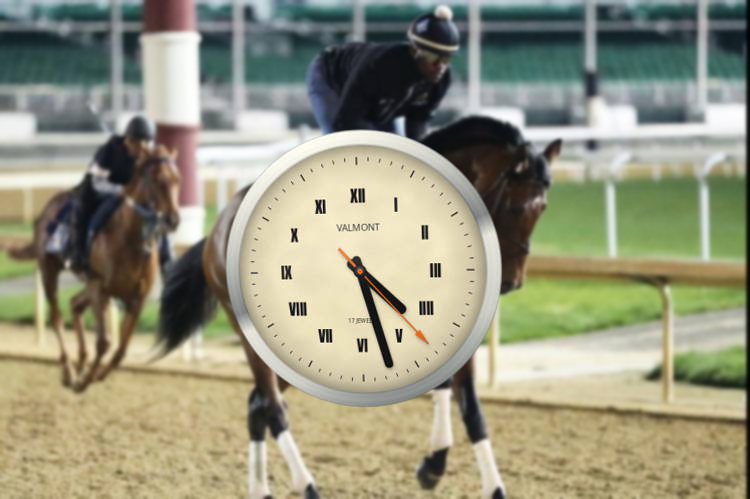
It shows {"hour": 4, "minute": 27, "second": 23}
